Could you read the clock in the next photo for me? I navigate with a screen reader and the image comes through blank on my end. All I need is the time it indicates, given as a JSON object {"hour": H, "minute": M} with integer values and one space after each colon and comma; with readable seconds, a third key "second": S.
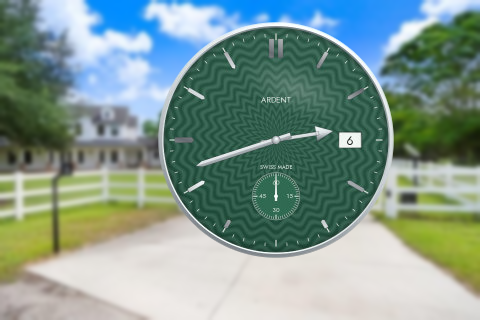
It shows {"hour": 2, "minute": 42}
